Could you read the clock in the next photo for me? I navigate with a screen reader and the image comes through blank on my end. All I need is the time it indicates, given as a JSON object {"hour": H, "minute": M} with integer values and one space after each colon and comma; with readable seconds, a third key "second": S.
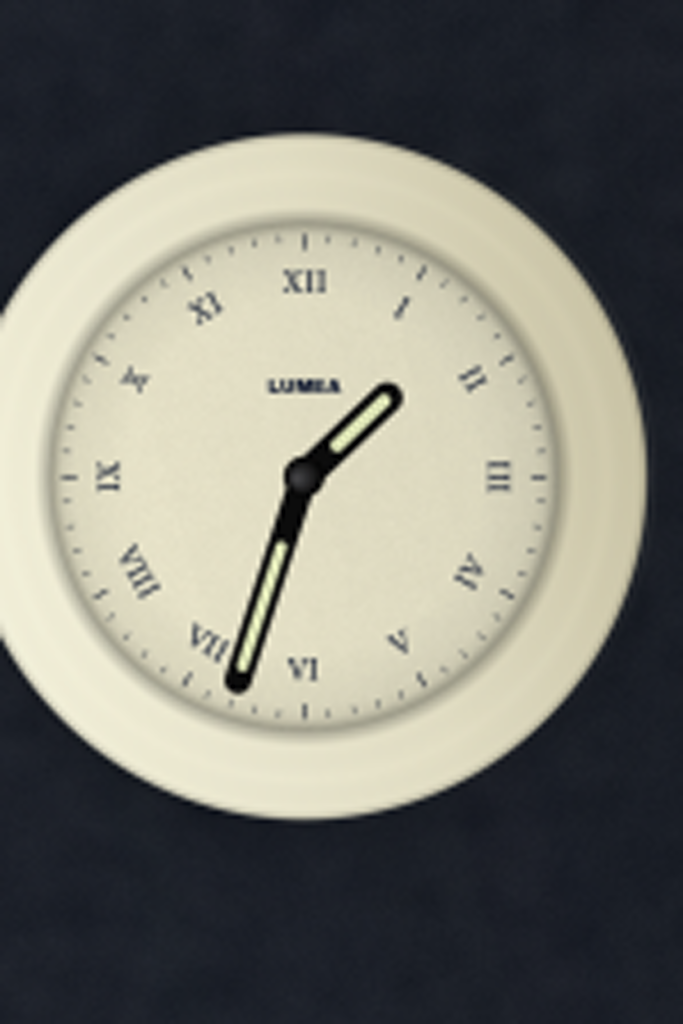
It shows {"hour": 1, "minute": 33}
